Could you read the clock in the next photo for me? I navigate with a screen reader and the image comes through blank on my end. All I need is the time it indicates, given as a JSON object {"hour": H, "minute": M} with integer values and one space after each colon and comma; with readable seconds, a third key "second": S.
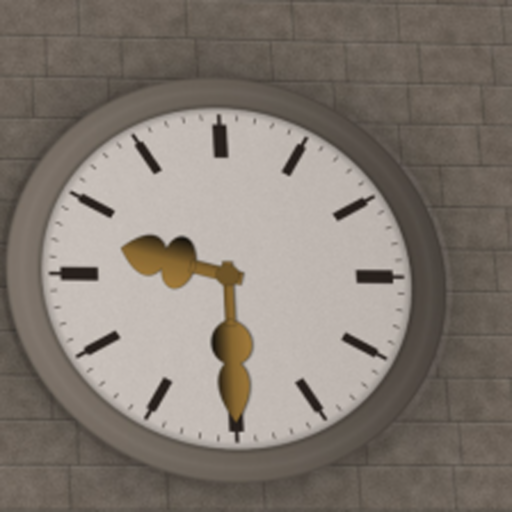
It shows {"hour": 9, "minute": 30}
